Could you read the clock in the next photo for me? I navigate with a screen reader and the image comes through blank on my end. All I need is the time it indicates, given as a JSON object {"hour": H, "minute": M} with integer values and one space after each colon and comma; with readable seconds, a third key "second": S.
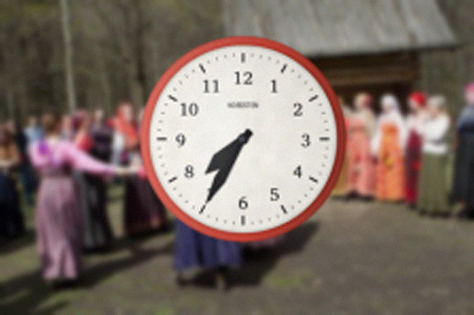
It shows {"hour": 7, "minute": 35}
